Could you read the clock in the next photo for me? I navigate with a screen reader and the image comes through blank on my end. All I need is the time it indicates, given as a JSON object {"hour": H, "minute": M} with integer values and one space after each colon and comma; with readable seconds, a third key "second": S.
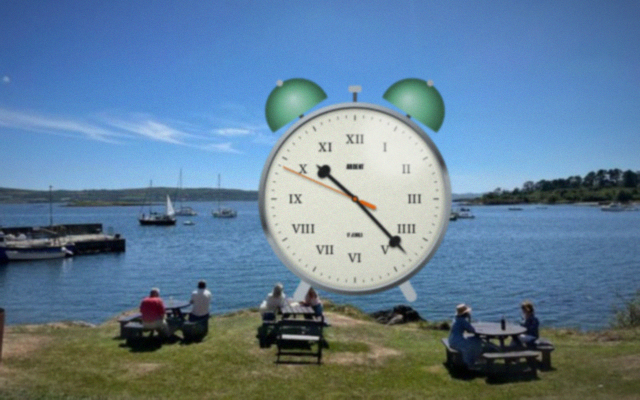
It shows {"hour": 10, "minute": 22, "second": 49}
